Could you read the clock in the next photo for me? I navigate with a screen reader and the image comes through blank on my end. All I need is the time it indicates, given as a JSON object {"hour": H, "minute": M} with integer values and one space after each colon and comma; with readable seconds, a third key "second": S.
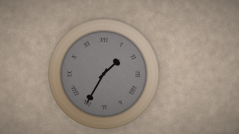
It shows {"hour": 1, "minute": 35}
